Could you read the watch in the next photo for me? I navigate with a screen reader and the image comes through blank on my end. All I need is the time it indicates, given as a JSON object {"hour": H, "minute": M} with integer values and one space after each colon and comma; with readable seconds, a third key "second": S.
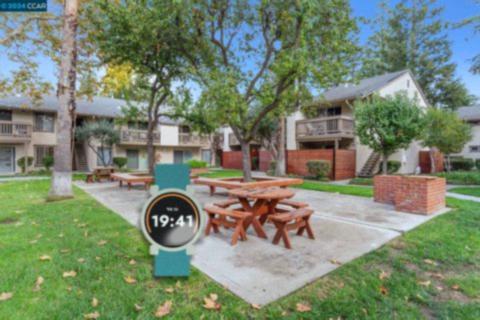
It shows {"hour": 19, "minute": 41}
